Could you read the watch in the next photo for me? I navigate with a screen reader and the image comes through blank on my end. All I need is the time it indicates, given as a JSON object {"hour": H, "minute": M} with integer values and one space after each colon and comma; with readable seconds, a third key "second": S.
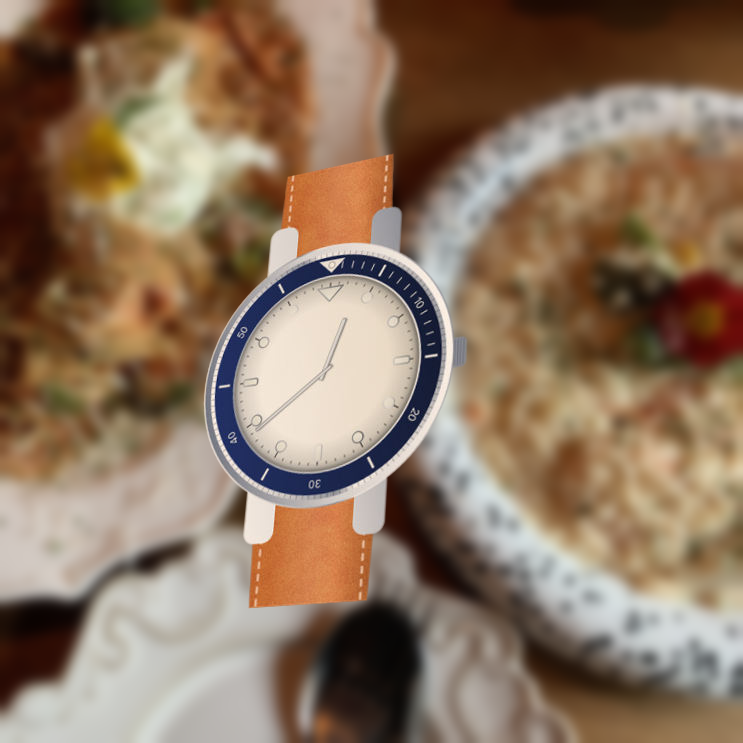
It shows {"hour": 12, "minute": 39}
